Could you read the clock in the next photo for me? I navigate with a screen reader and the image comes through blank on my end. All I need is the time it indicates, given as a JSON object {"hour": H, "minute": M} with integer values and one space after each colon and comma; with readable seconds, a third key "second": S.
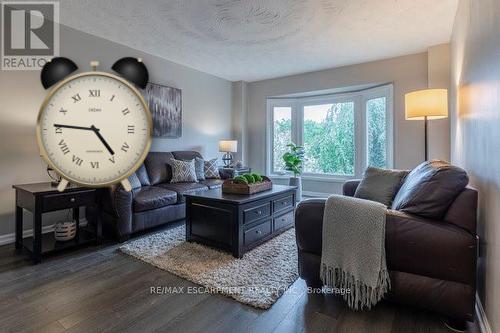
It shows {"hour": 4, "minute": 46}
